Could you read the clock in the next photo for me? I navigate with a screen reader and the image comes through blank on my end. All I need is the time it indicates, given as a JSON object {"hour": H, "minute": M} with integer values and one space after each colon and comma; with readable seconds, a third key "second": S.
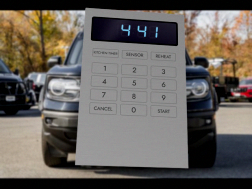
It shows {"hour": 4, "minute": 41}
